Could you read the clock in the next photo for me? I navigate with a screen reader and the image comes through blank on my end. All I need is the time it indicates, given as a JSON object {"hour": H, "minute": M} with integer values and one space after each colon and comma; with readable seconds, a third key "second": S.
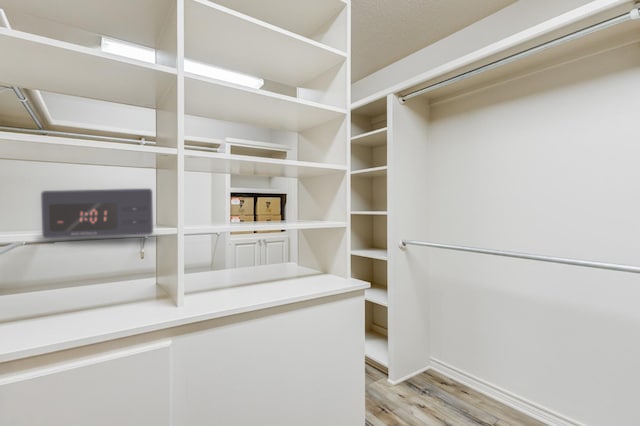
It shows {"hour": 1, "minute": 1}
